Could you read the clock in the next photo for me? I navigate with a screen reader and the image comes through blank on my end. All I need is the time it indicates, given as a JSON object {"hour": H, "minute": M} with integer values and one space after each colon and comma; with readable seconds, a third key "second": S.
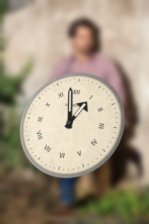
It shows {"hour": 12, "minute": 58}
